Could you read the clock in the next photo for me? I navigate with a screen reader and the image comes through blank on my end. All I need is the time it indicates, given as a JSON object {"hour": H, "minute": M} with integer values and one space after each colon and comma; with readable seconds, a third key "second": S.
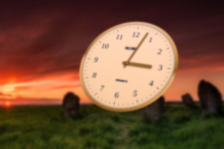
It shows {"hour": 3, "minute": 3}
